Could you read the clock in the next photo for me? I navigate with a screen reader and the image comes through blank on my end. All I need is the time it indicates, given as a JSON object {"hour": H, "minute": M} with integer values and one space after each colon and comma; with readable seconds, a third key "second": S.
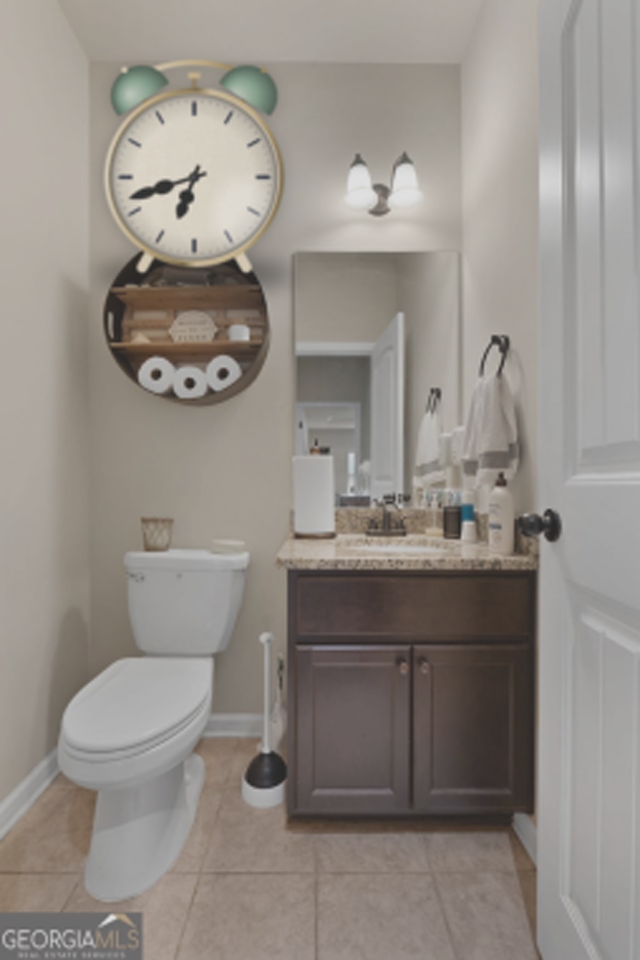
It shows {"hour": 6, "minute": 42}
